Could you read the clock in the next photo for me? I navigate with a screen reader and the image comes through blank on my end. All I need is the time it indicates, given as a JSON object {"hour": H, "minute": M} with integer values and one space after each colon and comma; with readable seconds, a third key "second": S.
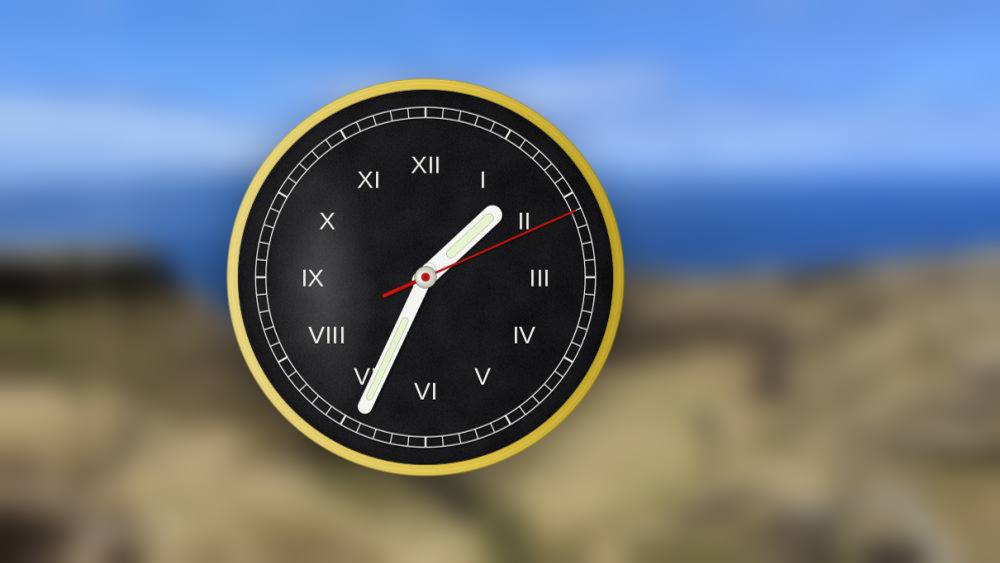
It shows {"hour": 1, "minute": 34, "second": 11}
